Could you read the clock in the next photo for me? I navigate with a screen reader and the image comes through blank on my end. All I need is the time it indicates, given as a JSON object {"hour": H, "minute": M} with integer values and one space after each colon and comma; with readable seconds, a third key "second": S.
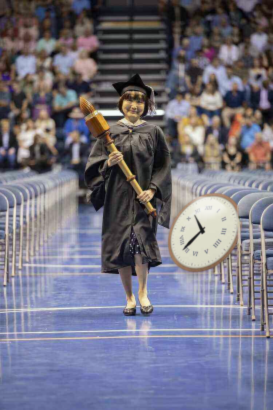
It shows {"hour": 10, "minute": 36}
